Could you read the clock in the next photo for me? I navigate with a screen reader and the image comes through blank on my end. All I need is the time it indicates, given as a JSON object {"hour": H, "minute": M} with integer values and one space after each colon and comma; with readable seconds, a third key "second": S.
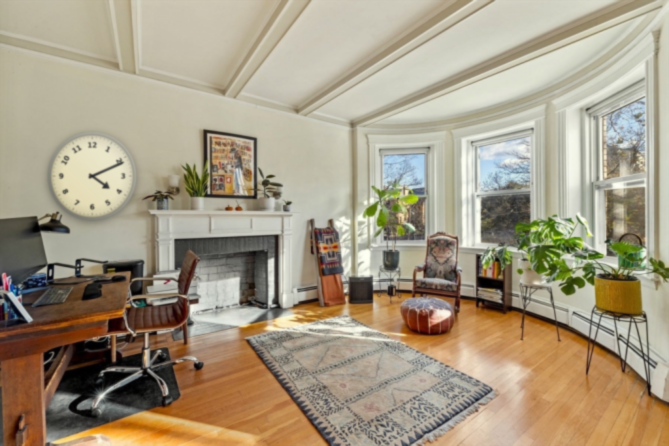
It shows {"hour": 4, "minute": 11}
